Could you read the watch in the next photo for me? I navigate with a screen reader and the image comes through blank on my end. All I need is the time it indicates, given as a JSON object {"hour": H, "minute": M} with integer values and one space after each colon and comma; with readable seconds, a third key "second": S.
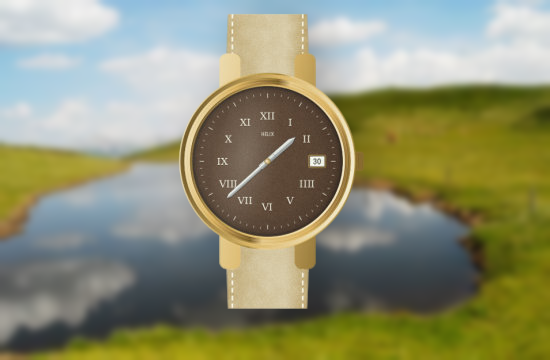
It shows {"hour": 1, "minute": 38}
